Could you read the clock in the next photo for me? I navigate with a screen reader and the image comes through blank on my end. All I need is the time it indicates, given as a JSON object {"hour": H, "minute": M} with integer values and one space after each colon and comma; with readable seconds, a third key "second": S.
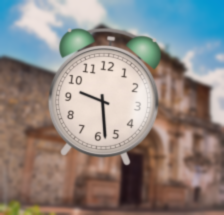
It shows {"hour": 9, "minute": 28}
